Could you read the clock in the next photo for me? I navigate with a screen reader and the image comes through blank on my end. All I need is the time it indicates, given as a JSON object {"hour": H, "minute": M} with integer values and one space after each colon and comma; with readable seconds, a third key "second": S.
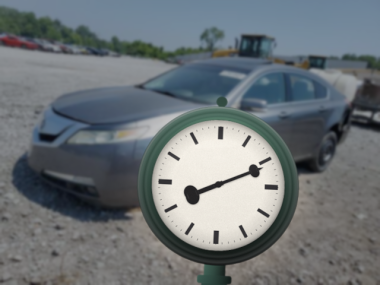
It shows {"hour": 8, "minute": 11}
